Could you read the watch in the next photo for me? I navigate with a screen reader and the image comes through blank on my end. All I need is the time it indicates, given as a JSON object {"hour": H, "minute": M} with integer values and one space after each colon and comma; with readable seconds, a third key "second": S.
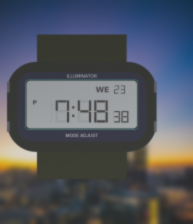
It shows {"hour": 7, "minute": 48, "second": 38}
